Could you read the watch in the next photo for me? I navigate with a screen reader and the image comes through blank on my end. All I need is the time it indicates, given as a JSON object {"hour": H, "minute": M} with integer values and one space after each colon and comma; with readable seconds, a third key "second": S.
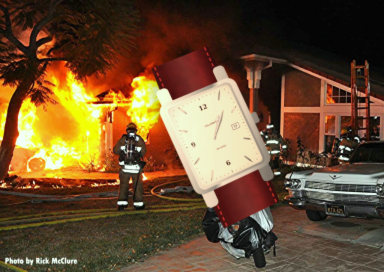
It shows {"hour": 1, "minute": 7}
